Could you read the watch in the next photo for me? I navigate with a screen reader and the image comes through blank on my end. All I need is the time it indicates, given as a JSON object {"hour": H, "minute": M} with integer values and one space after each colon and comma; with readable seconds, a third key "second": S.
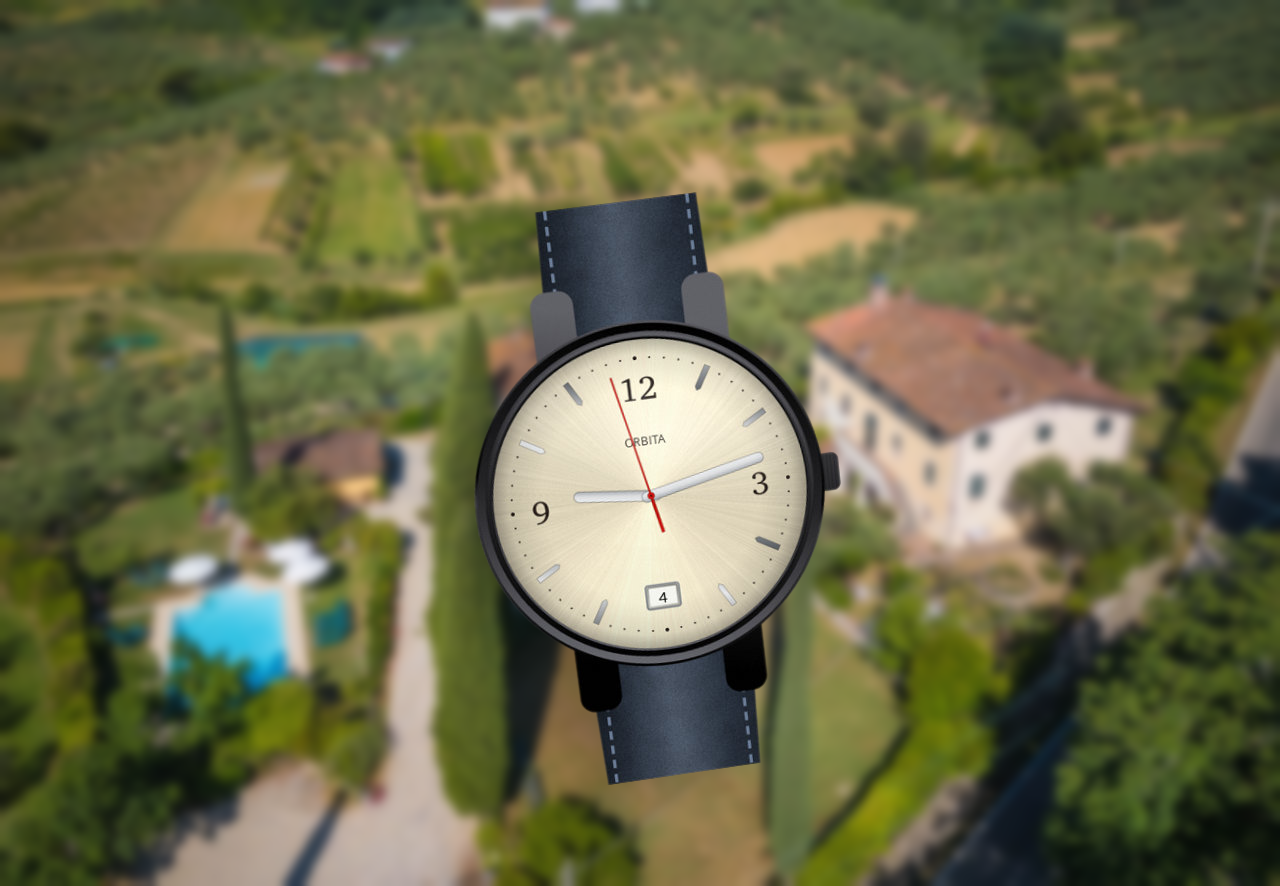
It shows {"hour": 9, "minute": 12, "second": 58}
